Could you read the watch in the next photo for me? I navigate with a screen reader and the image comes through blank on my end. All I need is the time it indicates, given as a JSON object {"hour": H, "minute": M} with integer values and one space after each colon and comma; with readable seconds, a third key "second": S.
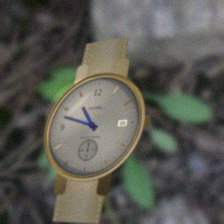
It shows {"hour": 10, "minute": 48}
